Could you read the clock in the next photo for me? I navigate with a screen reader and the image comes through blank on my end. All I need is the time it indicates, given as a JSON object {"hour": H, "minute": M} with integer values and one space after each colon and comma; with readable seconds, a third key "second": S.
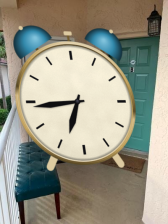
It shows {"hour": 6, "minute": 44}
